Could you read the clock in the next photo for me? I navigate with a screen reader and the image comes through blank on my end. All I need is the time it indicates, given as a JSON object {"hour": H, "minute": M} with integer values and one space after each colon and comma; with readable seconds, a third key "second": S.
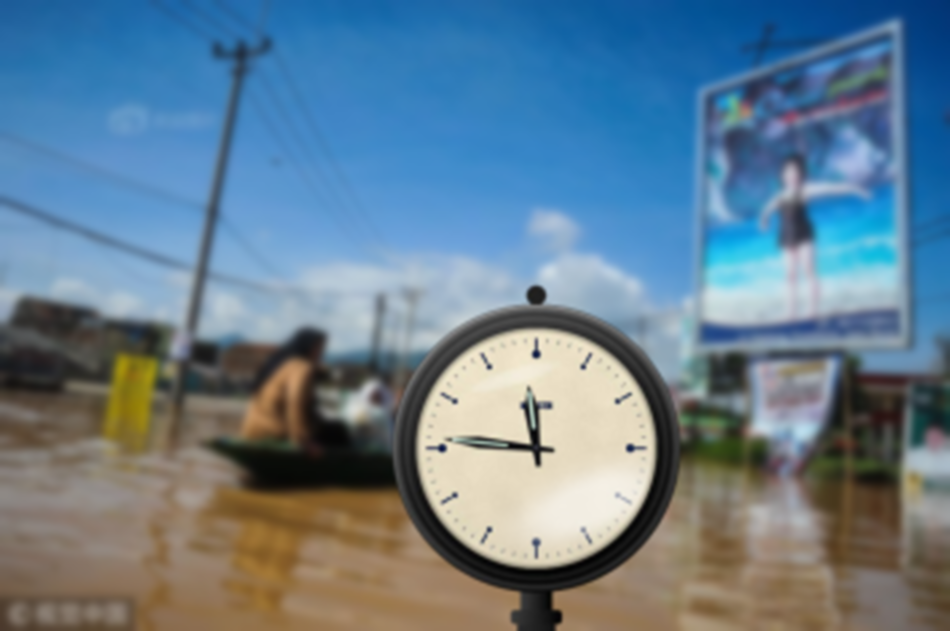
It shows {"hour": 11, "minute": 46}
